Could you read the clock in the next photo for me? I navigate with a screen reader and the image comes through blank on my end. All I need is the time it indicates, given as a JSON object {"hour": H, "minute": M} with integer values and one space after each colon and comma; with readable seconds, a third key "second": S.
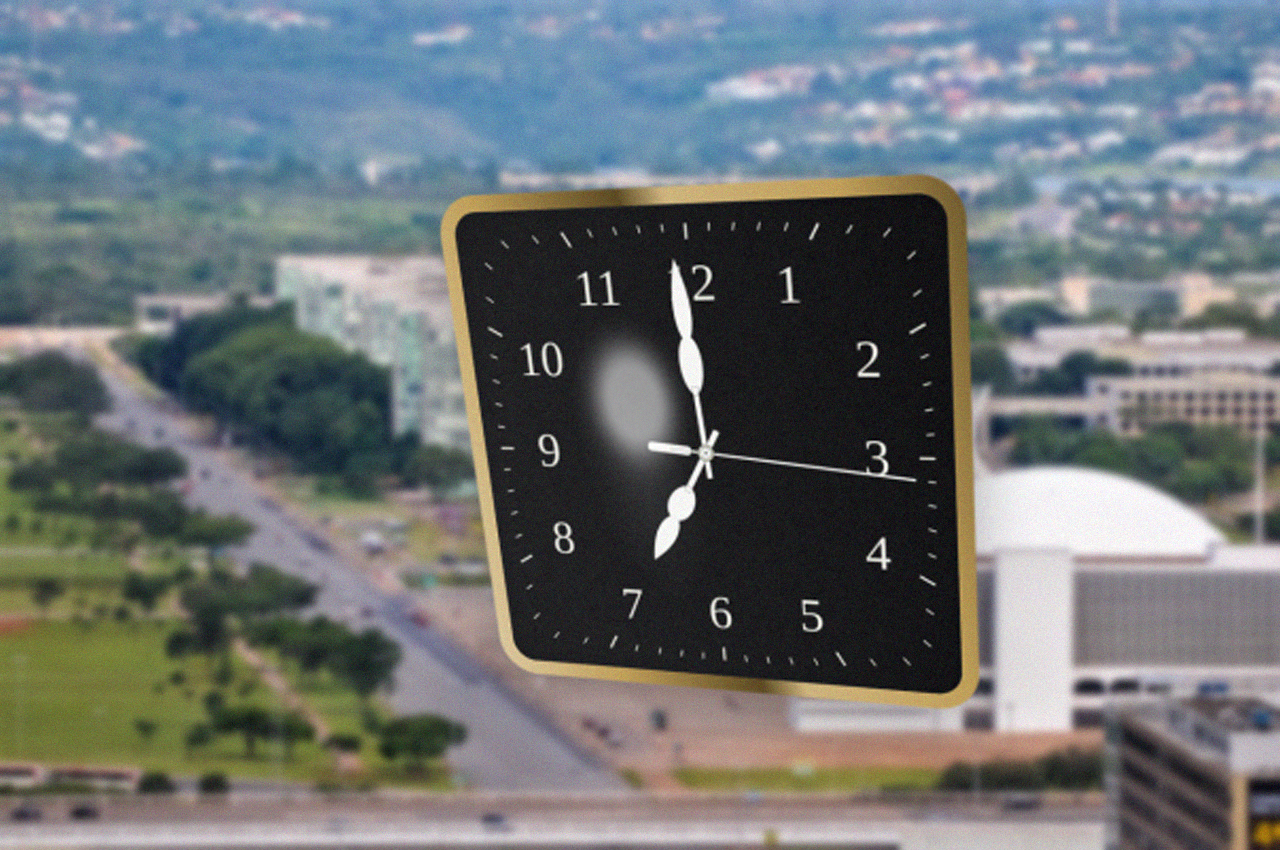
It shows {"hour": 6, "minute": 59, "second": 16}
